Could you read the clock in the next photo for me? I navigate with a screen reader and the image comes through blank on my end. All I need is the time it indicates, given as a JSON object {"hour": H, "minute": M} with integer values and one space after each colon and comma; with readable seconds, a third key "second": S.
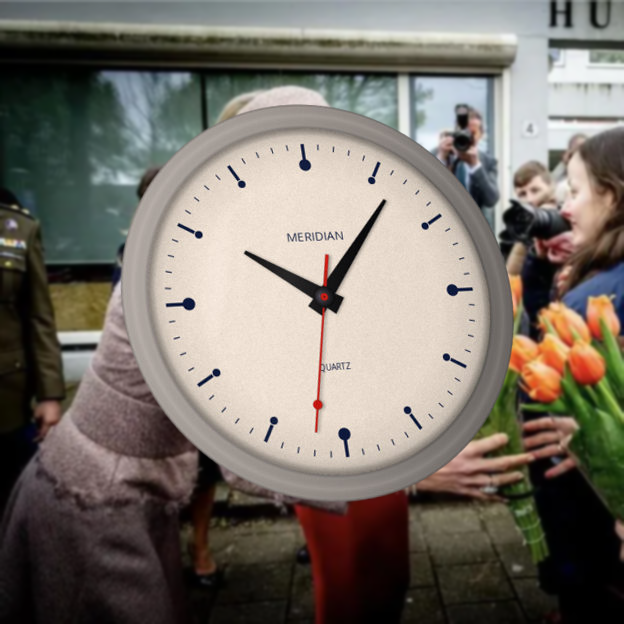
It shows {"hour": 10, "minute": 6, "second": 32}
